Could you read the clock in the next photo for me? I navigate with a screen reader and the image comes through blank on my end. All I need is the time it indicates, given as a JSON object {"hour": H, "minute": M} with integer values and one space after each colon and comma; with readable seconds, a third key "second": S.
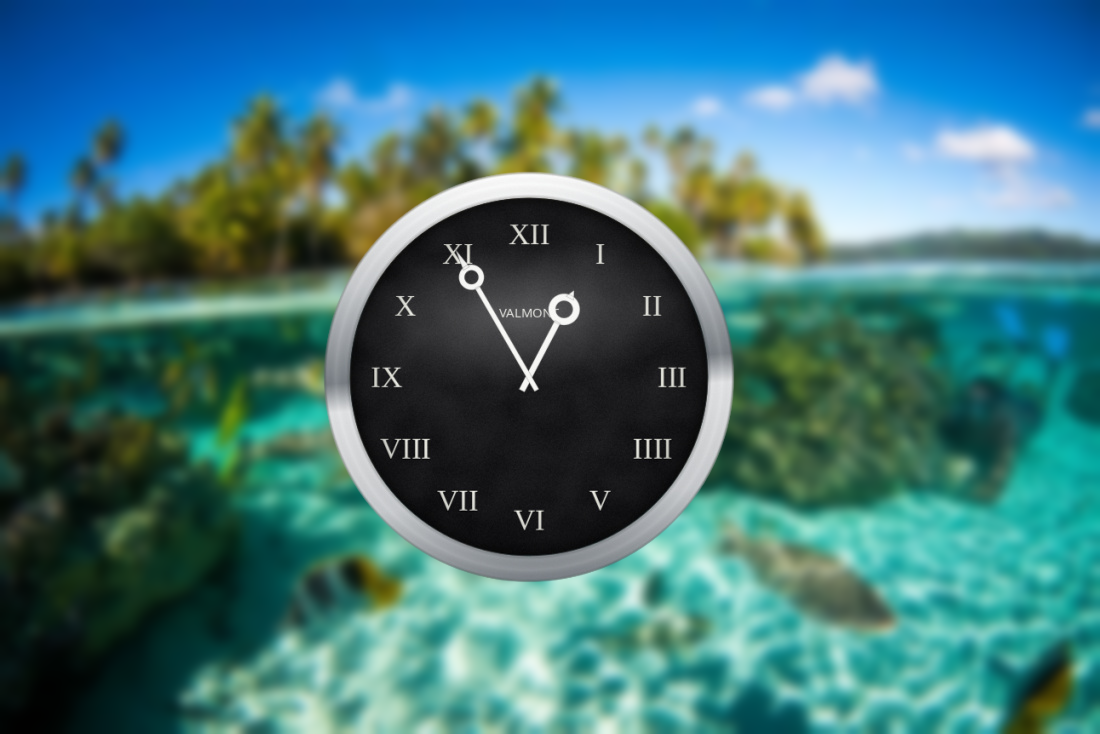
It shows {"hour": 12, "minute": 55}
